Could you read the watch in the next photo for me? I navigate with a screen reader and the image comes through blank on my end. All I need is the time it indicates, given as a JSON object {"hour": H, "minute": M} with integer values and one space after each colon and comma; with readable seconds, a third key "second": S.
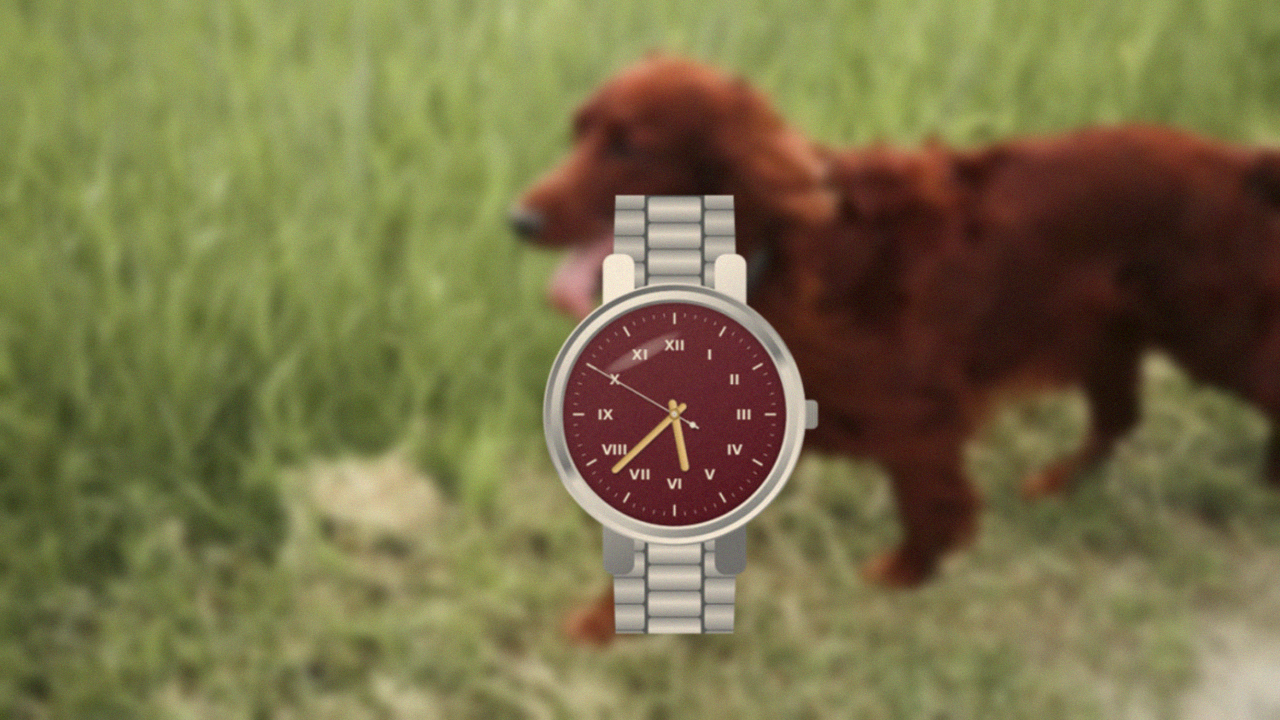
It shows {"hour": 5, "minute": 37, "second": 50}
